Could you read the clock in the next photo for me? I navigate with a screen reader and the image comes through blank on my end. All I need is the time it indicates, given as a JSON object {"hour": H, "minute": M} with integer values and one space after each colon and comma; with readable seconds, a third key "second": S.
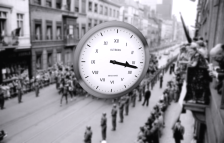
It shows {"hour": 3, "minute": 17}
